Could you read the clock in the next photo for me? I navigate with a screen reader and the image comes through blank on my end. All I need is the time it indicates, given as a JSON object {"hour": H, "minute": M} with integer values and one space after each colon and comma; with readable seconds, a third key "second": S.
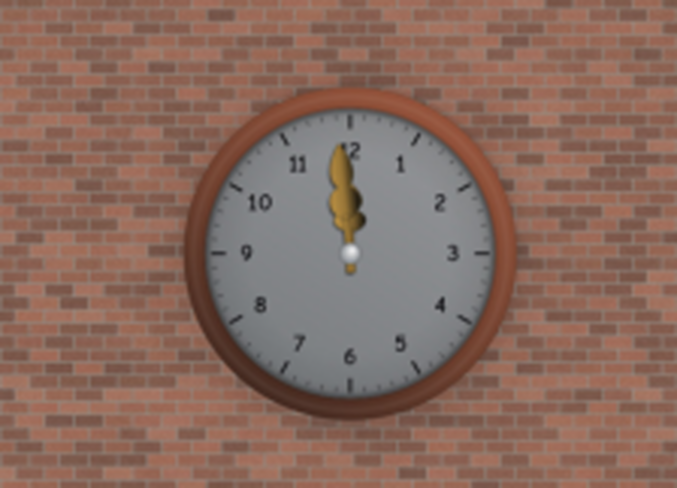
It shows {"hour": 11, "minute": 59}
